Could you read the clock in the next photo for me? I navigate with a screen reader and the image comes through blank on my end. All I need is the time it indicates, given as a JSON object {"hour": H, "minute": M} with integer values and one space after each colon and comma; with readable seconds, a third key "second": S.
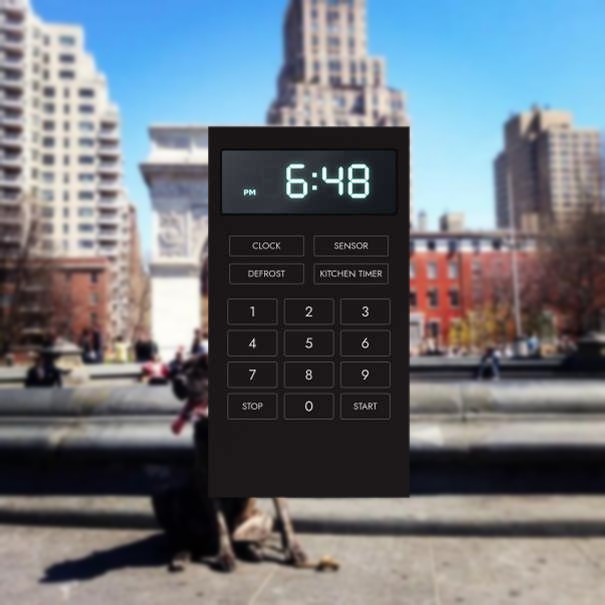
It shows {"hour": 6, "minute": 48}
